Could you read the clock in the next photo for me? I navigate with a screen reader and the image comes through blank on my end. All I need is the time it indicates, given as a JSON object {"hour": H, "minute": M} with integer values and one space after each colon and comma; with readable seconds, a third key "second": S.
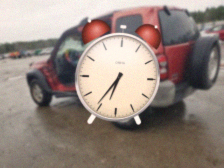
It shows {"hour": 6, "minute": 36}
